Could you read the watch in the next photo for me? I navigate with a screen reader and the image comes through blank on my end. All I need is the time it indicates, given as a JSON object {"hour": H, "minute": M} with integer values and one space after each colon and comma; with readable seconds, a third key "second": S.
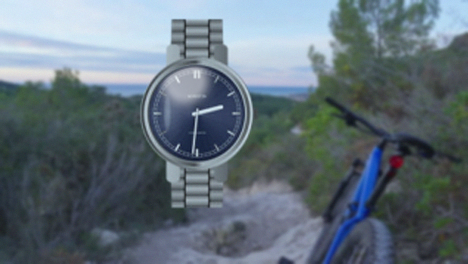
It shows {"hour": 2, "minute": 31}
